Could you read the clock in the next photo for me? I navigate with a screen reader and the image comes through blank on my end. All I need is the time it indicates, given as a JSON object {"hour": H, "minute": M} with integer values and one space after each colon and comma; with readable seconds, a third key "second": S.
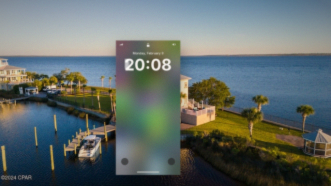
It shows {"hour": 20, "minute": 8}
